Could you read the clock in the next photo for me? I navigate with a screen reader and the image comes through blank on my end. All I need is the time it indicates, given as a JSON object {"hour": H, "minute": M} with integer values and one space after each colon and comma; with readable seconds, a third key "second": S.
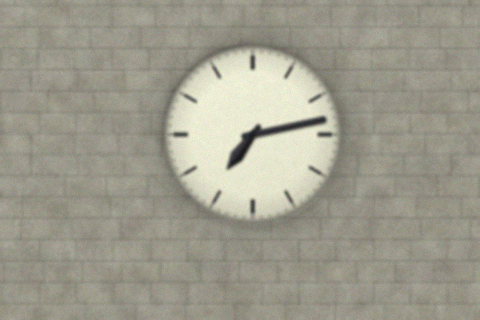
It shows {"hour": 7, "minute": 13}
